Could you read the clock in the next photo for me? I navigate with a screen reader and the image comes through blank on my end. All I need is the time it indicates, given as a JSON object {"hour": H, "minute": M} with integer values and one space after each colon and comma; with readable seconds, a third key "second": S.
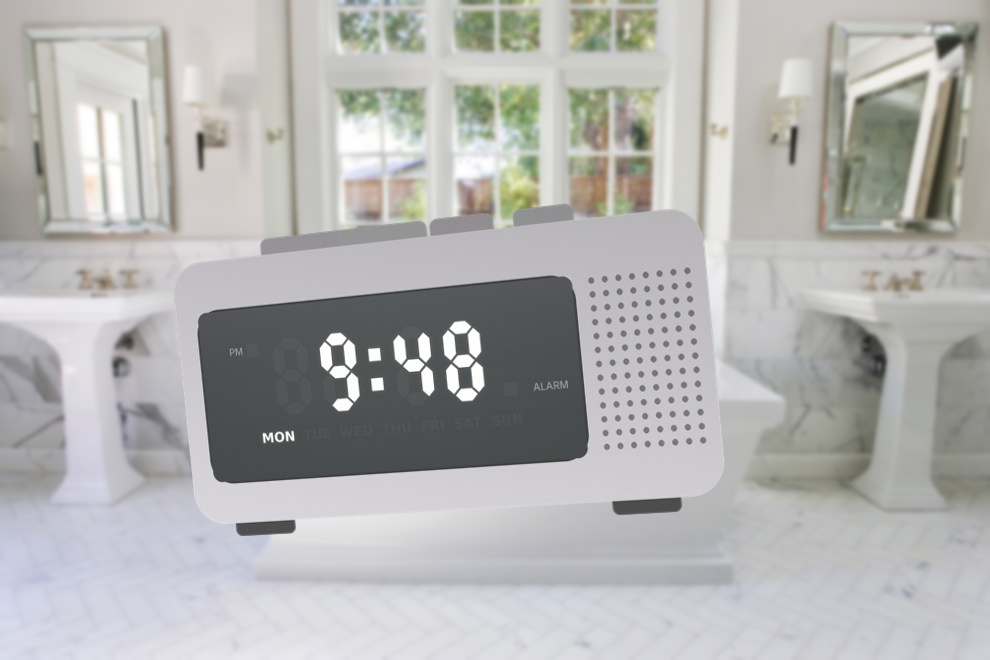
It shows {"hour": 9, "minute": 48}
